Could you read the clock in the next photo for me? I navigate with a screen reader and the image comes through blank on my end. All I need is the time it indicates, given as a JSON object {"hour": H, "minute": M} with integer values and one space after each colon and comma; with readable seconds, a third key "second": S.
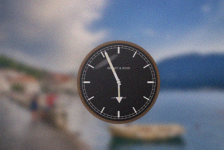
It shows {"hour": 5, "minute": 56}
